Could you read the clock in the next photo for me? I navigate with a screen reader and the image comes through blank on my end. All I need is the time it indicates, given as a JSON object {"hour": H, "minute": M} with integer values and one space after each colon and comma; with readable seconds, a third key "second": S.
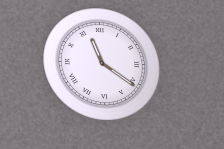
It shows {"hour": 11, "minute": 21}
